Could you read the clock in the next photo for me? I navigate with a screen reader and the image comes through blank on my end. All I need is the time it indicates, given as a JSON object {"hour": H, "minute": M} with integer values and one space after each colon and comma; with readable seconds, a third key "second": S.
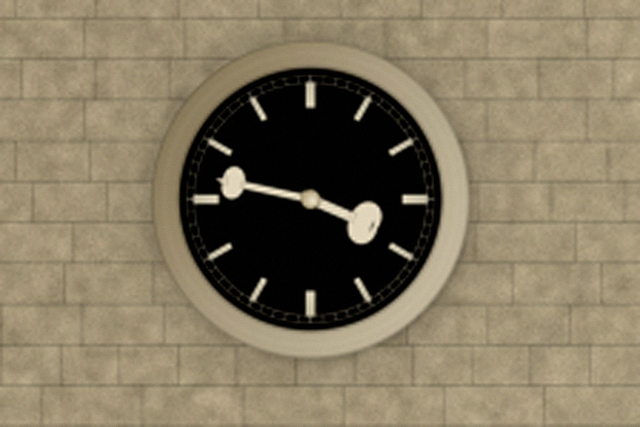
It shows {"hour": 3, "minute": 47}
